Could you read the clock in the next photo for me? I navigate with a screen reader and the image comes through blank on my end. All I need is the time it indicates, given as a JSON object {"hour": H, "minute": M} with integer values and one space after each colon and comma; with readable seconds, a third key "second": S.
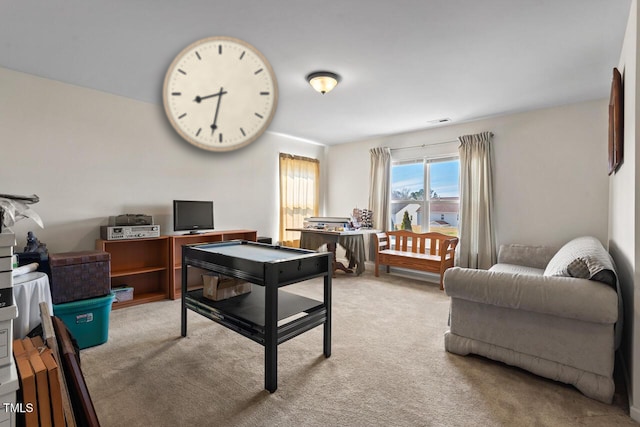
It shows {"hour": 8, "minute": 32}
